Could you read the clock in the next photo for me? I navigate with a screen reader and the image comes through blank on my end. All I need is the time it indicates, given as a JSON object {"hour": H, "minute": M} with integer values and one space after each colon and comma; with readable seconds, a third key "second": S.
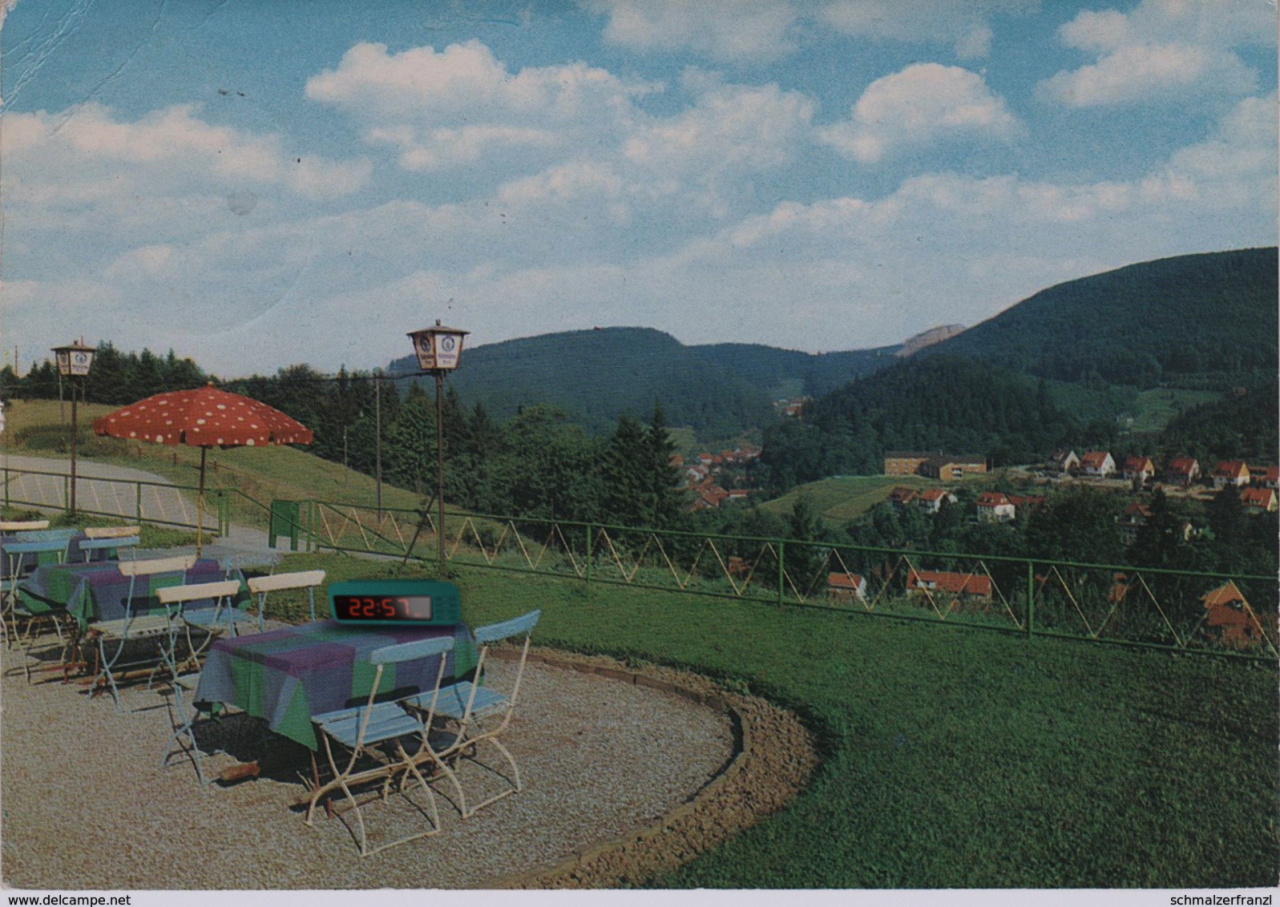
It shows {"hour": 22, "minute": 57}
